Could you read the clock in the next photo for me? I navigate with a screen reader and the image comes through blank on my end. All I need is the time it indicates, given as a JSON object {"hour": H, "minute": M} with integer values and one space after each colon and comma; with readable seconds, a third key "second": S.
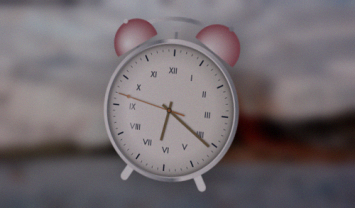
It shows {"hour": 6, "minute": 20, "second": 47}
